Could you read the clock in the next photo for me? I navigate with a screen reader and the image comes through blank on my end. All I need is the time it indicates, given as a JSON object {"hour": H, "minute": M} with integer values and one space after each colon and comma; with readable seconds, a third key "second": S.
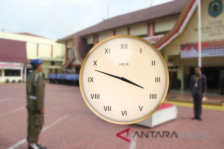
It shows {"hour": 3, "minute": 48}
